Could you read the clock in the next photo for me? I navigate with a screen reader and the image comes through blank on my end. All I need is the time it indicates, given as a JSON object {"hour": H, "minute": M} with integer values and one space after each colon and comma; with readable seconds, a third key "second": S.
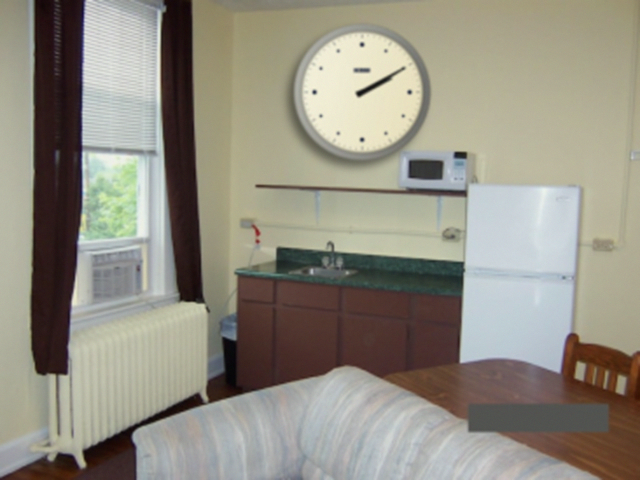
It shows {"hour": 2, "minute": 10}
